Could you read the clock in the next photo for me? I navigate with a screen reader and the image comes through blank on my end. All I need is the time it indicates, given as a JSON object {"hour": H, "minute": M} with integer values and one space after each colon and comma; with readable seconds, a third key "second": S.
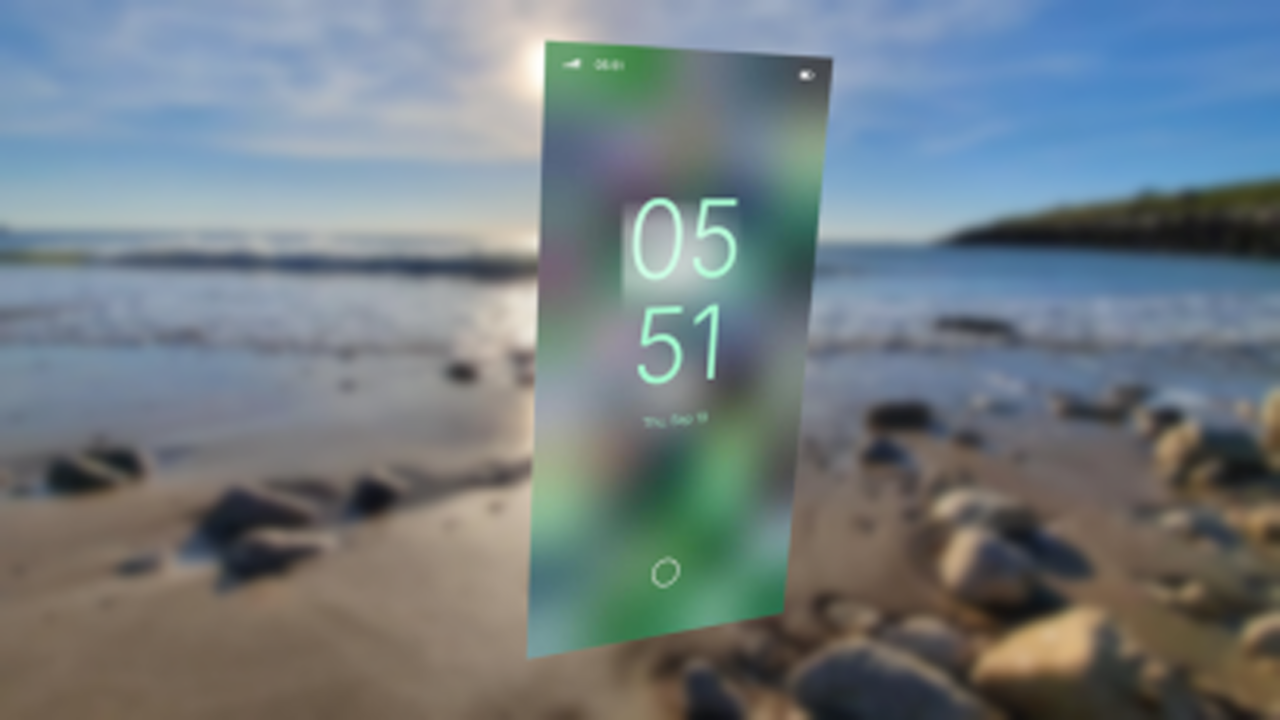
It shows {"hour": 5, "minute": 51}
